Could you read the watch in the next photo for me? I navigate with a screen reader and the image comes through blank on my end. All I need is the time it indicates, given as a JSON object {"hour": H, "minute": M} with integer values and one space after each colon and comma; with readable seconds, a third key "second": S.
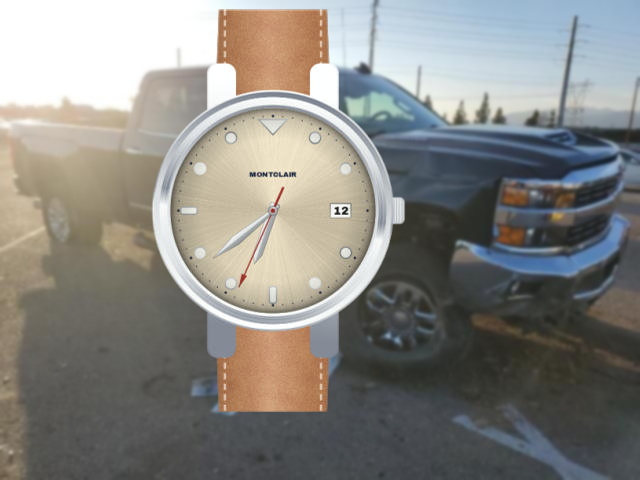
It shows {"hour": 6, "minute": 38, "second": 34}
